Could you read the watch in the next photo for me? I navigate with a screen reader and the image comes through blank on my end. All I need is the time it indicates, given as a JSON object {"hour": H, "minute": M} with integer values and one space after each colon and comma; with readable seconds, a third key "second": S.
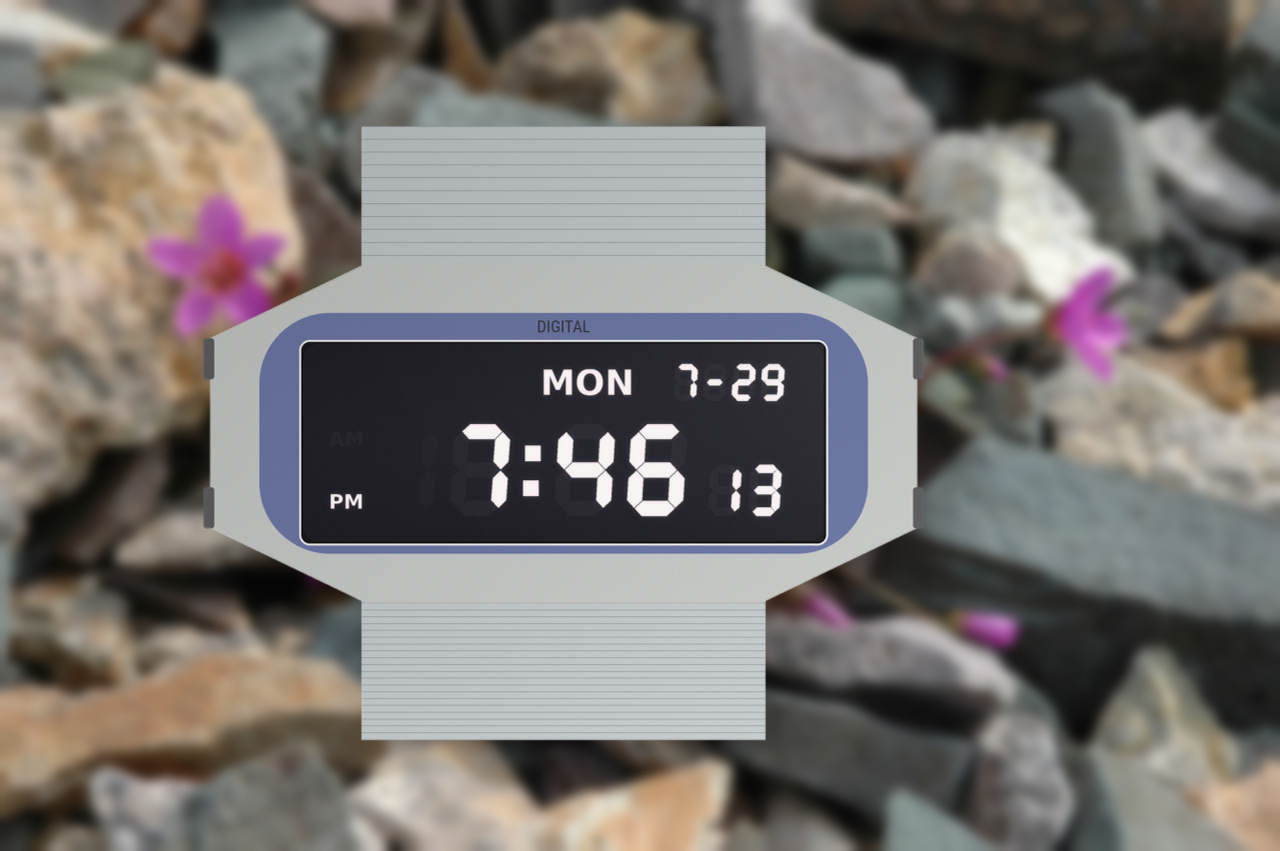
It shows {"hour": 7, "minute": 46, "second": 13}
